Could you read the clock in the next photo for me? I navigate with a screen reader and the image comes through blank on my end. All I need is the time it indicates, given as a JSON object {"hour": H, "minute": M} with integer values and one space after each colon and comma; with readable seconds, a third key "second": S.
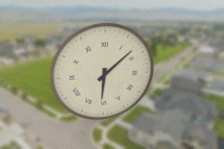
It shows {"hour": 6, "minute": 8}
